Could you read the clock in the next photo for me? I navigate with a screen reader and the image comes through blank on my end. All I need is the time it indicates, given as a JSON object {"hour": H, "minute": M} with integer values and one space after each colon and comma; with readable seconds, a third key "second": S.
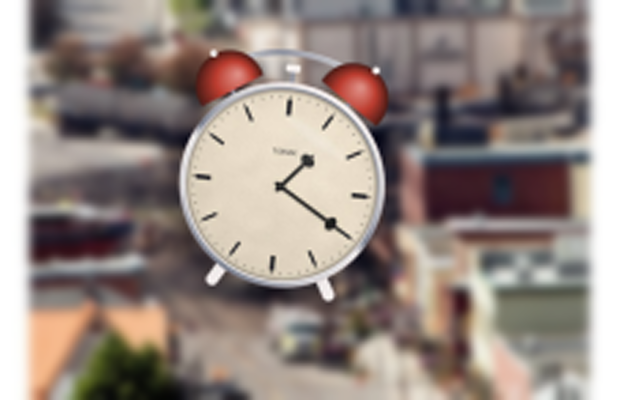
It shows {"hour": 1, "minute": 20}
